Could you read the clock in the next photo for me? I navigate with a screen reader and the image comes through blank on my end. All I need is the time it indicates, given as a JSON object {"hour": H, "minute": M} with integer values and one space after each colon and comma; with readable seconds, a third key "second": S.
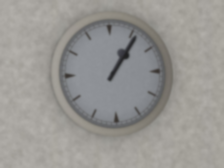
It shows {"hour": 1, "minute": 6}
